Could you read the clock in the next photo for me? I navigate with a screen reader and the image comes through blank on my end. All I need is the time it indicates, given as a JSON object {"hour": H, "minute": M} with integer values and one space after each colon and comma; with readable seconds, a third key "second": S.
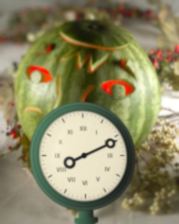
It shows {"hour": 8, "minute": 11}
